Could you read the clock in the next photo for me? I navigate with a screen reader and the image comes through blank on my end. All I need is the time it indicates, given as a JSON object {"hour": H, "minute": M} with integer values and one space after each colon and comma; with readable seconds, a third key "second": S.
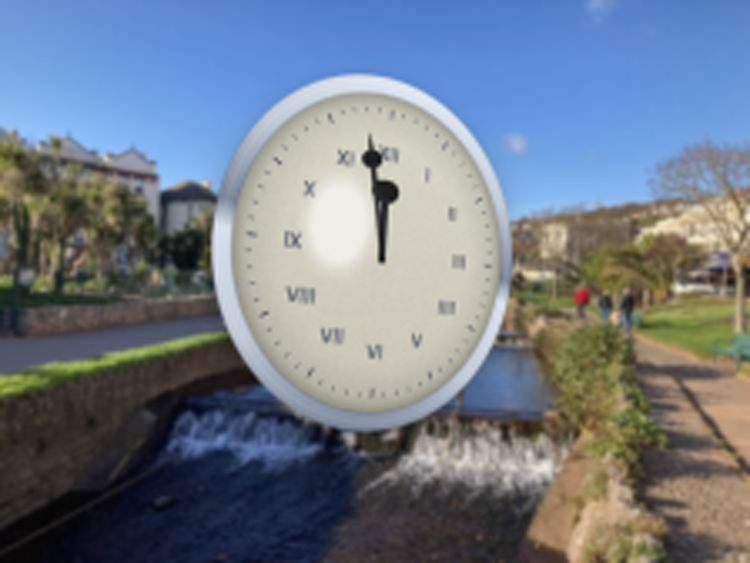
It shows {"hour": 11, "minute": 58}
